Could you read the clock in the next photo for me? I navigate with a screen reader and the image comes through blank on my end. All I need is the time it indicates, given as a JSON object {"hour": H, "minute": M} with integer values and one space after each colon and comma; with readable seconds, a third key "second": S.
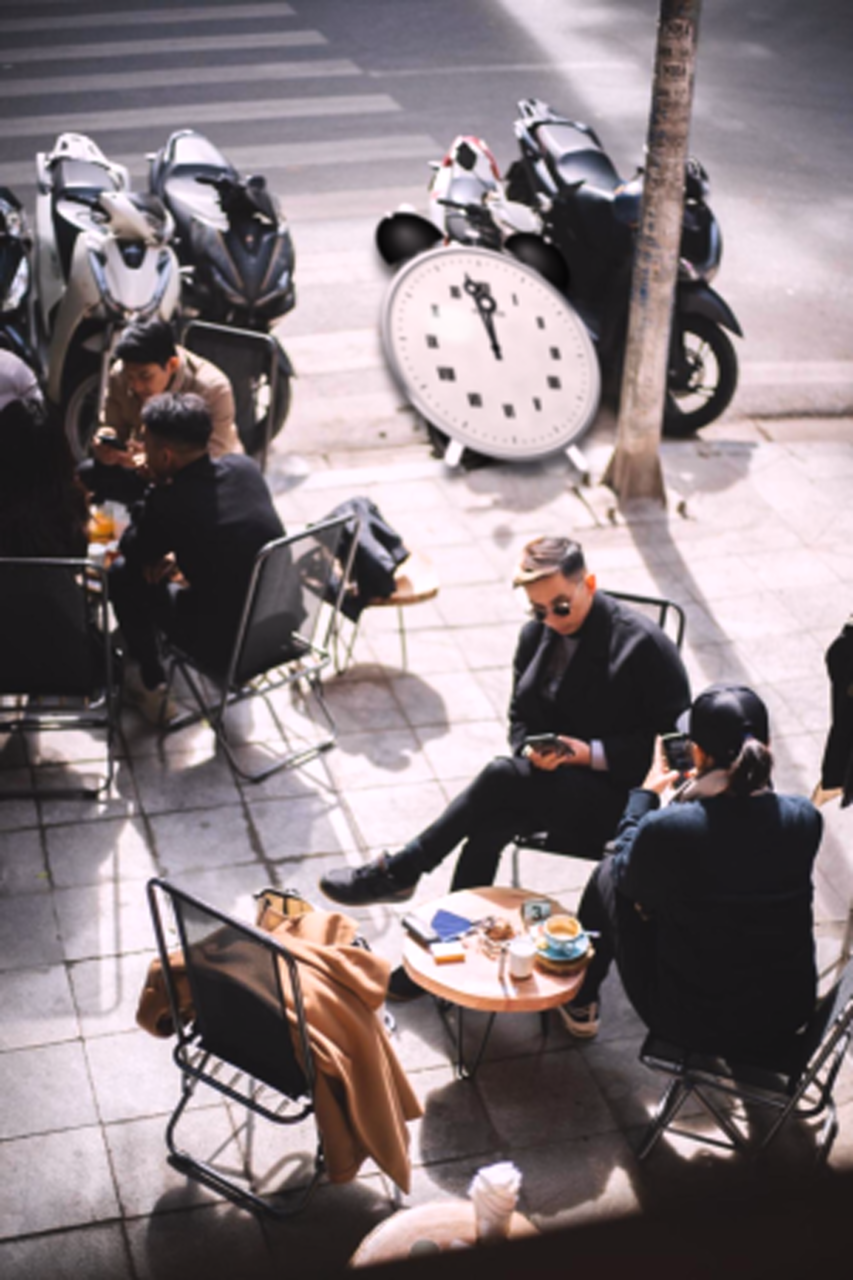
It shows {"hour": 11, "minute": 58}
